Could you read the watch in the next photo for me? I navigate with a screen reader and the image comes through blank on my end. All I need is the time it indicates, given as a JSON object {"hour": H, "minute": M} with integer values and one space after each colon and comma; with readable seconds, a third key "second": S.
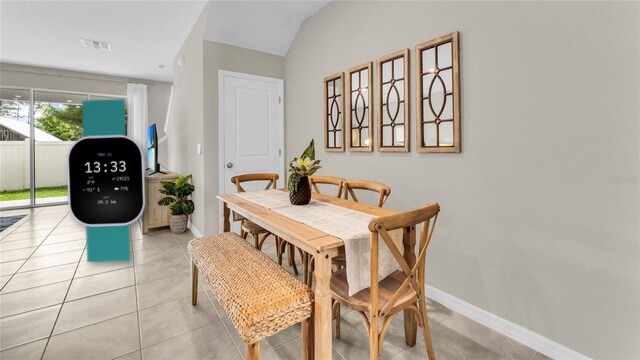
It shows {"hour": 13, "minute": 33}
